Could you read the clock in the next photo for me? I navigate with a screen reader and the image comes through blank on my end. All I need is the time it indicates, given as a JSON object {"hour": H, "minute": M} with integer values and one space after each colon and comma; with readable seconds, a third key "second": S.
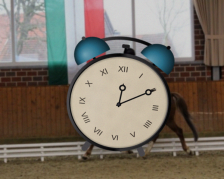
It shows {"hour": 12, "minute": 10}
